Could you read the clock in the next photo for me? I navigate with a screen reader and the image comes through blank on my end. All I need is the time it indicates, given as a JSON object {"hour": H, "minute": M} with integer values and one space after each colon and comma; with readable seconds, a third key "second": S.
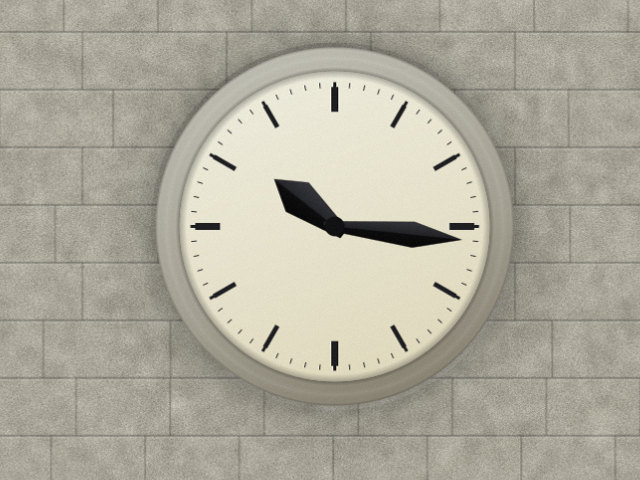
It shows {"hour": 10, "minute": 16}
